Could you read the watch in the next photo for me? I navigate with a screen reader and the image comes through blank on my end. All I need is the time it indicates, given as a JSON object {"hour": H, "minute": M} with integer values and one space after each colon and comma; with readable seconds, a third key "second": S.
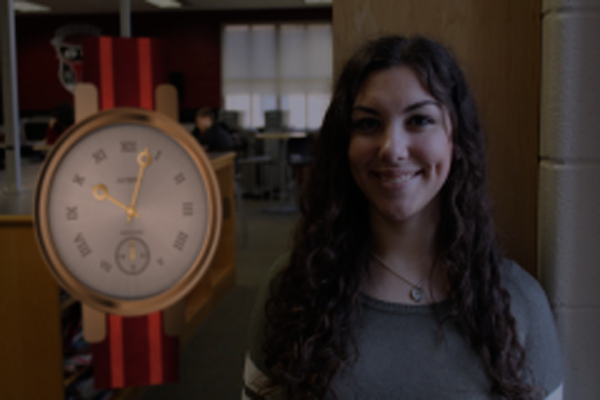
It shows {"hour": 10, "minute": 3}
